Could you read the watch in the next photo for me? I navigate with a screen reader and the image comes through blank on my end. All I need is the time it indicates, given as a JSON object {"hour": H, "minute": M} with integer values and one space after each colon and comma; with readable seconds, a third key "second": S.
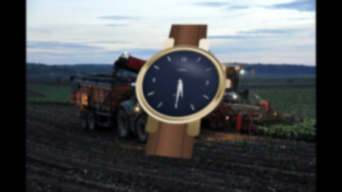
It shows {"hour": 5, "minute": 30}
